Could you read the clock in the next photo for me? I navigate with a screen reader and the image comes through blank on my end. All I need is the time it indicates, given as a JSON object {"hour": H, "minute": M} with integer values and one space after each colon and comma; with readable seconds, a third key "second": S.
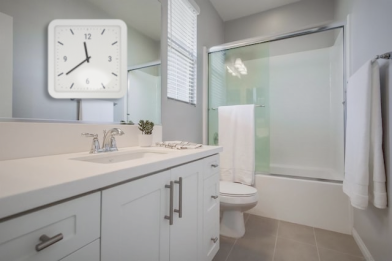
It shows {"hour": 11, "minute": 39}
